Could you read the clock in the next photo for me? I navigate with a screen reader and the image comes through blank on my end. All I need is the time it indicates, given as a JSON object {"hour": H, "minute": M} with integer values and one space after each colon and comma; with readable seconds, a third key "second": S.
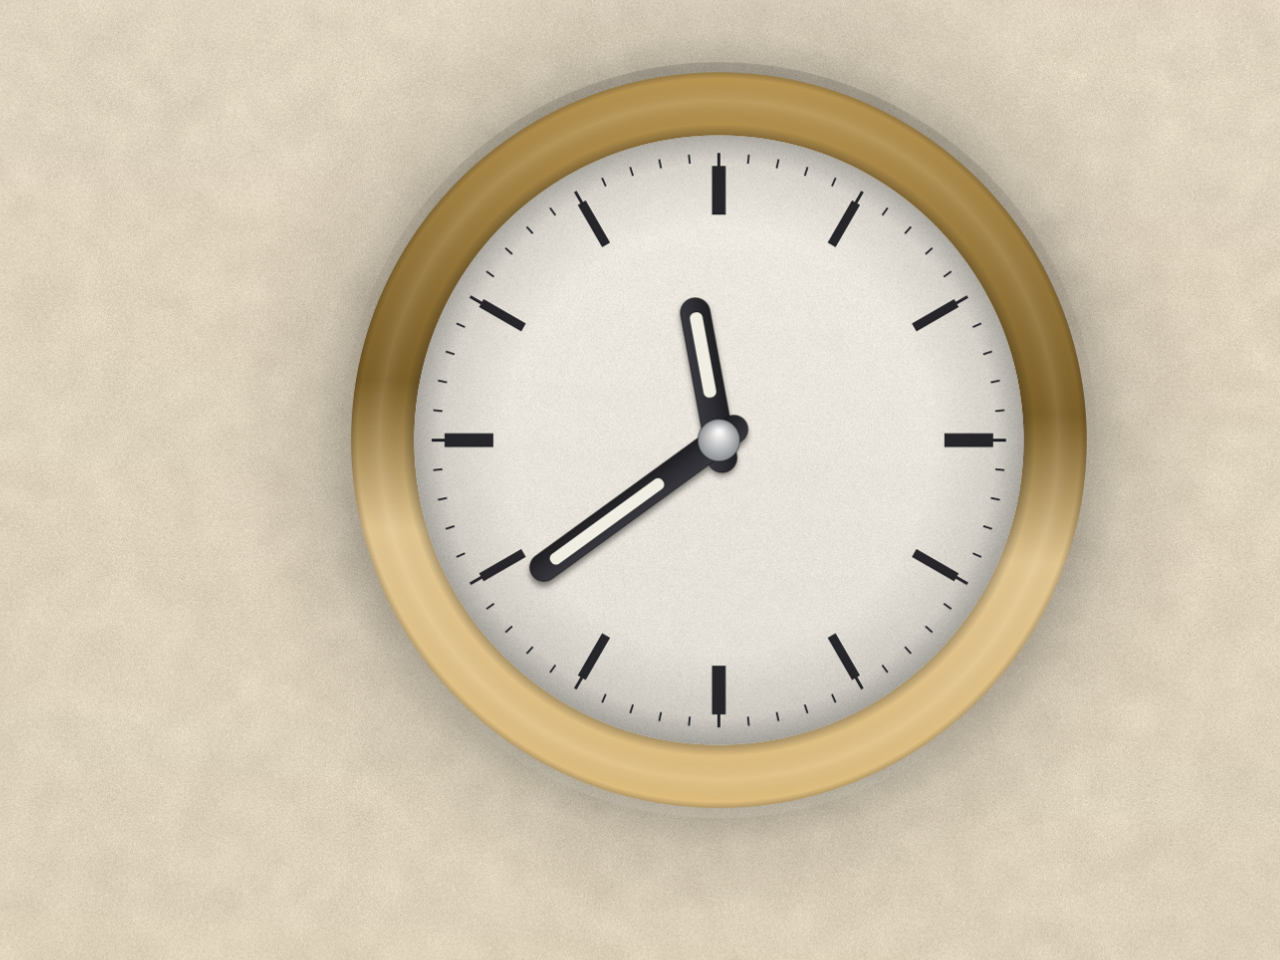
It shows {"hour": 11, "minute": 39}
